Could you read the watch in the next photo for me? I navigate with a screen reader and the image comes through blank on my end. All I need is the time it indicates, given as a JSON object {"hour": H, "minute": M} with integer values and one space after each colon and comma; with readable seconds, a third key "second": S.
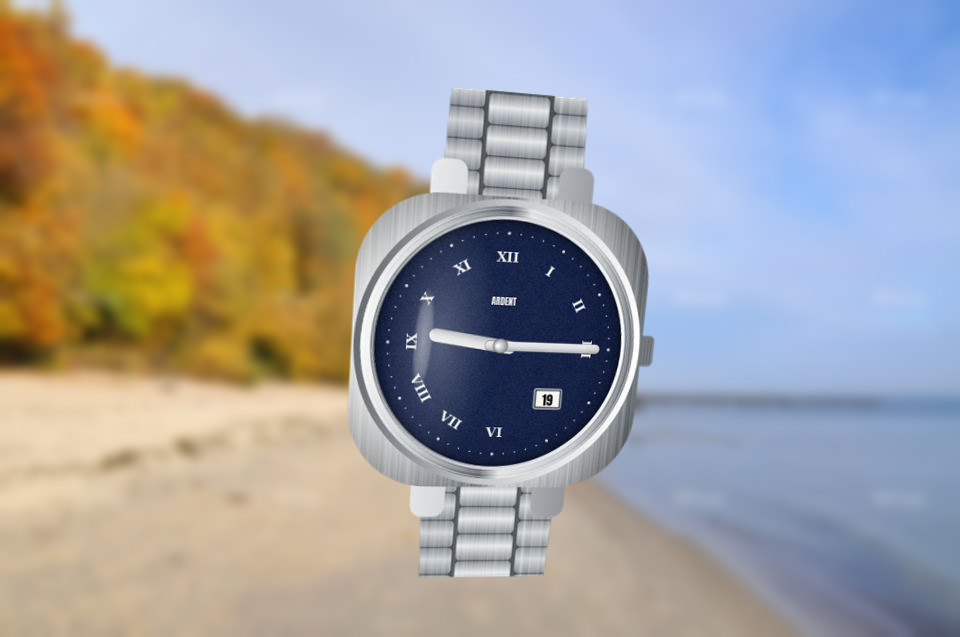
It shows {"hour": 9, "minute": 15}
